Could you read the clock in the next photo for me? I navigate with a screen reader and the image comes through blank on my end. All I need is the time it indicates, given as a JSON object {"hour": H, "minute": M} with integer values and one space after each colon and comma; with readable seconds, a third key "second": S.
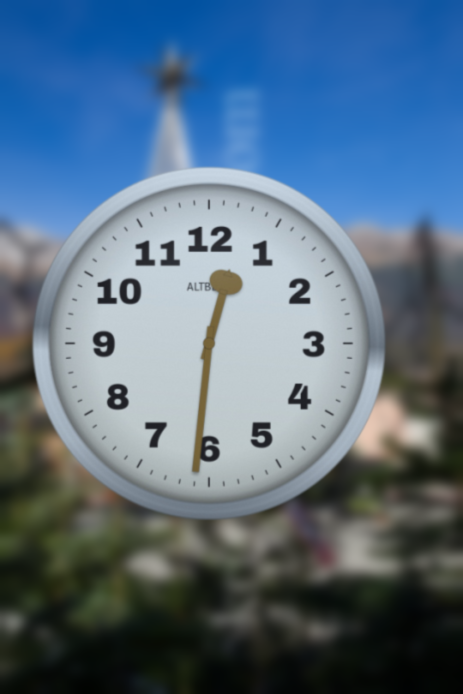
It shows {"hour": 12, "minute": 31}
